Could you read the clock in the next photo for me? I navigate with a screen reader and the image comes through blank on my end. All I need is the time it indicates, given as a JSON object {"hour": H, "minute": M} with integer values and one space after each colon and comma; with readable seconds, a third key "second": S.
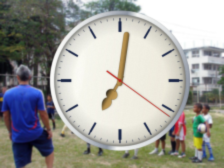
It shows {"hour": 7, "minute": 1, "second": 21}
